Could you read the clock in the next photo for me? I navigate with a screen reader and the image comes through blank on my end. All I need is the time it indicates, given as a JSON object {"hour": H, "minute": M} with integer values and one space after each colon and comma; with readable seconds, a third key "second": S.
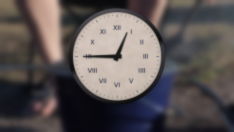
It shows {"hour": 12, "minute": 45}
